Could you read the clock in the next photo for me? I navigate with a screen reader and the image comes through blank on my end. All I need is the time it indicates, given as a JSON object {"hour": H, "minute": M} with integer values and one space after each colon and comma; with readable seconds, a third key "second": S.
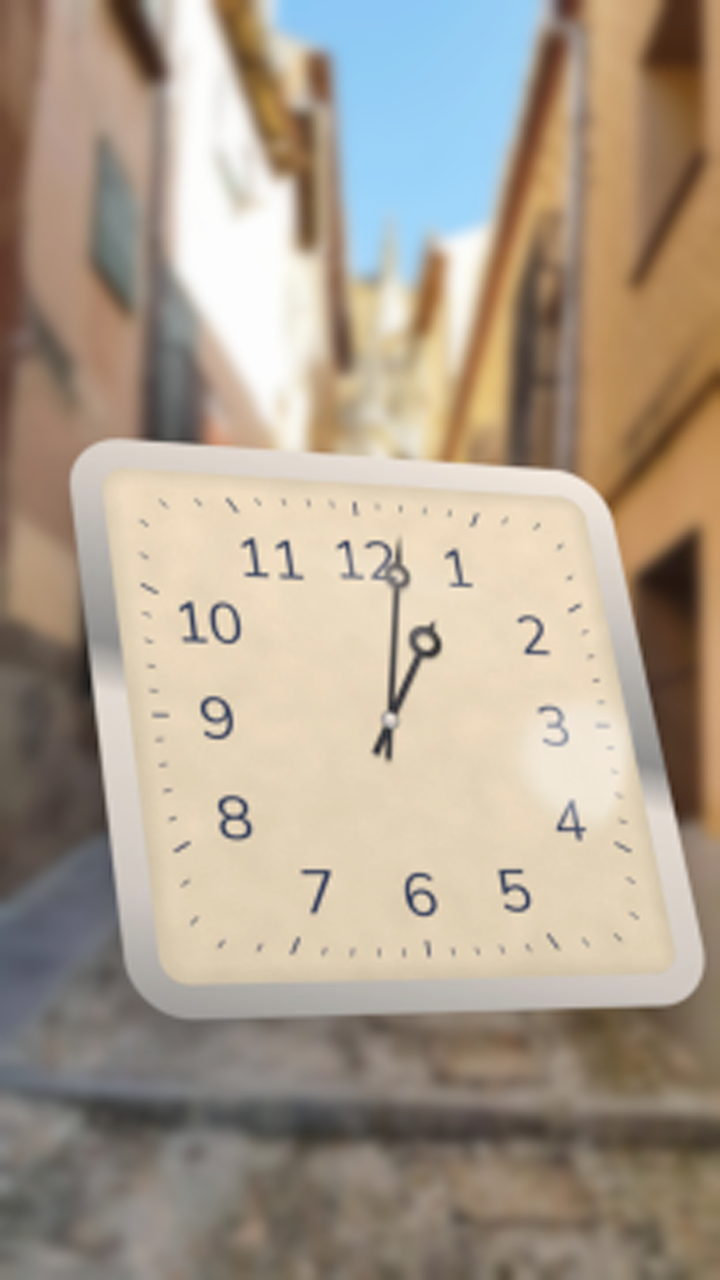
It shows {"hour": 1, "minute": 2}
